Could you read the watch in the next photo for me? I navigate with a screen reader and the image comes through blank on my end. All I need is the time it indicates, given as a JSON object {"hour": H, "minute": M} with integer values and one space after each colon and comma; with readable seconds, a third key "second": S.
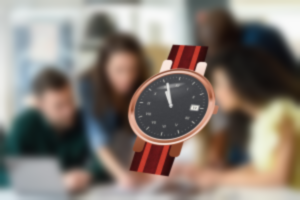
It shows {"hour": 10, "minute": 56}
